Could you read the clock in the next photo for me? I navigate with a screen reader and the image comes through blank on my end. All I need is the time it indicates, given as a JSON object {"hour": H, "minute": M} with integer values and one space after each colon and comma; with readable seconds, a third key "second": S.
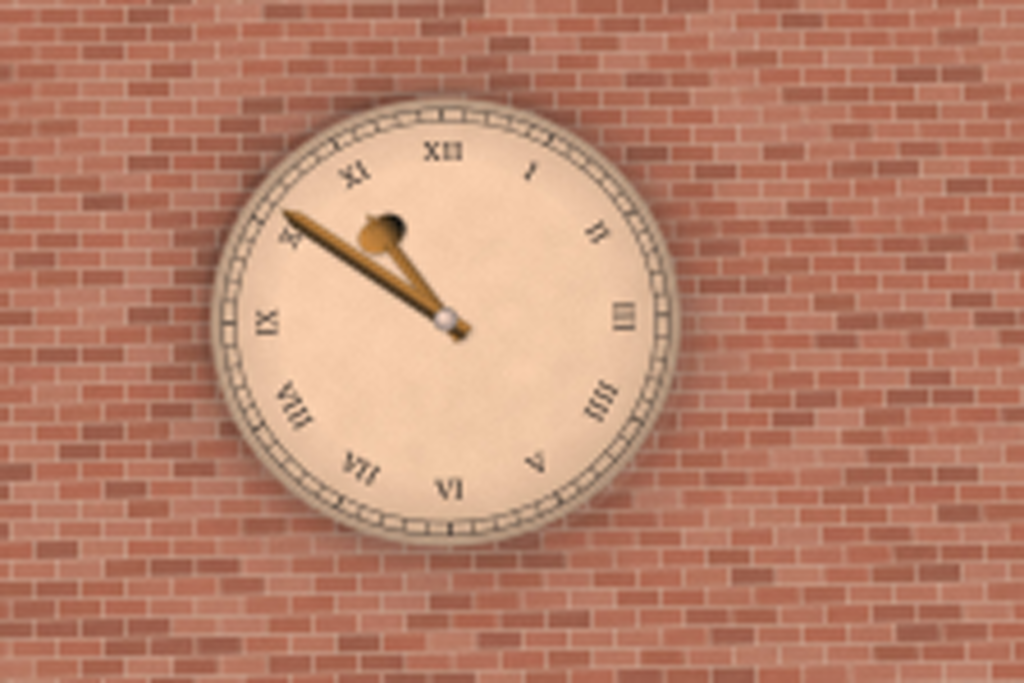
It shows {"hour": 10, "minute": 51}
